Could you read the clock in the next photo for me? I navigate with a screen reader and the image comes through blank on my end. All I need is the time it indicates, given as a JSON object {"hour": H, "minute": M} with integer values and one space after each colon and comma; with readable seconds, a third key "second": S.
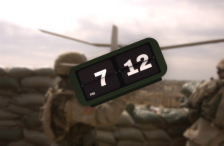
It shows {"hour": 7, "minute": 12}
